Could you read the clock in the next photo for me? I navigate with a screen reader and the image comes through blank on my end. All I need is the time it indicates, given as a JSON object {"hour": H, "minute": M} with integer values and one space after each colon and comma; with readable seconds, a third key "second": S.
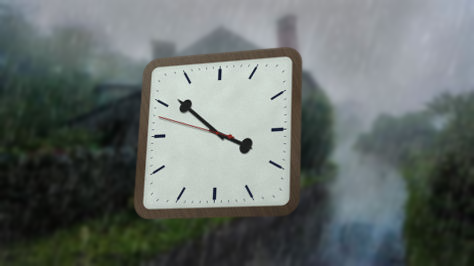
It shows {"hour": 3, "minute": 51, "second": 48}
